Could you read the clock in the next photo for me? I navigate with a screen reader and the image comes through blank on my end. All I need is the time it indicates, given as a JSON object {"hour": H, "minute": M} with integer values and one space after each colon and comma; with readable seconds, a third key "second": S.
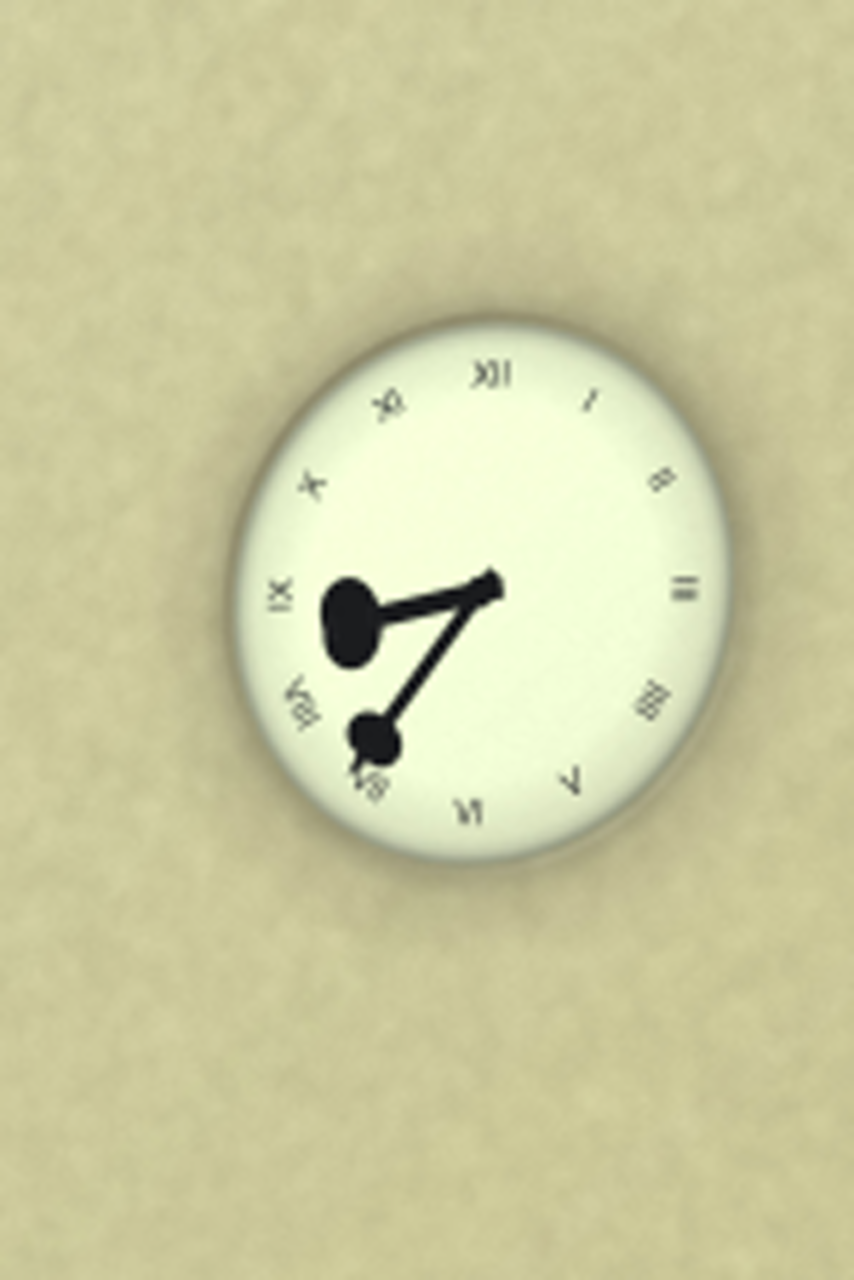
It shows {"hour": 8, "minute": 36}
